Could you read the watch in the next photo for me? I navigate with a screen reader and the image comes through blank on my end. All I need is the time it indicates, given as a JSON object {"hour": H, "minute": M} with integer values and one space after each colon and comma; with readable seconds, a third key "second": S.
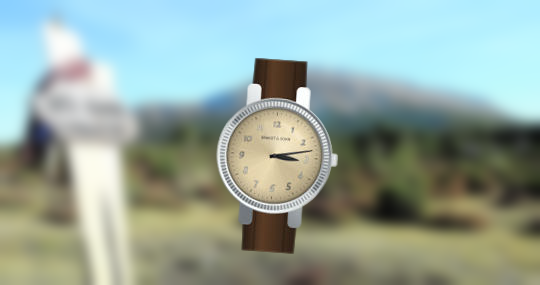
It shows {"hour": 3, "minute": 13}
